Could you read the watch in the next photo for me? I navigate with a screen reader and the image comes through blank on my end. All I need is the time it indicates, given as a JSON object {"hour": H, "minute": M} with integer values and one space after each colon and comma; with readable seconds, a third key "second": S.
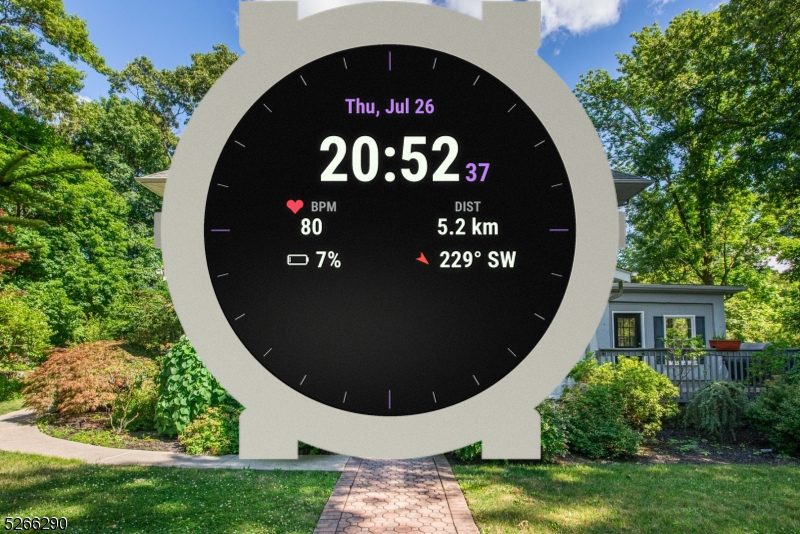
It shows {"hour": 20, "minute": 52, "second": 37}
